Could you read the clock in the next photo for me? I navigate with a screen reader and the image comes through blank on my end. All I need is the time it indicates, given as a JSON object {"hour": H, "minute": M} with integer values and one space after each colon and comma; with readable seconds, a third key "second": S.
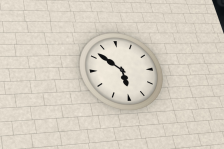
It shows {"hour": 5, "minute": 52}
